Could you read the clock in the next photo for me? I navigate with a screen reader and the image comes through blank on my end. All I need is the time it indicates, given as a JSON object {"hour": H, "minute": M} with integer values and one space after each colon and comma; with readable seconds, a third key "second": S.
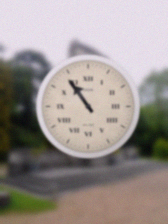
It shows {"hour": 10, "minute": 54}
